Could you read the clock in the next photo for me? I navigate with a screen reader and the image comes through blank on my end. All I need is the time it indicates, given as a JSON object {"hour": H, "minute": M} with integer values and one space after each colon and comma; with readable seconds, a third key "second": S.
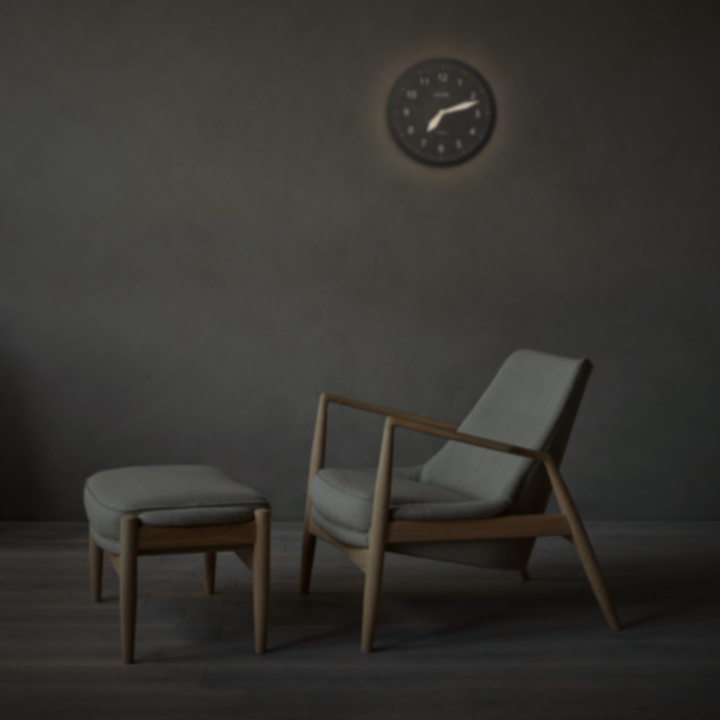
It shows {"hour": 7, "minute": 12}
